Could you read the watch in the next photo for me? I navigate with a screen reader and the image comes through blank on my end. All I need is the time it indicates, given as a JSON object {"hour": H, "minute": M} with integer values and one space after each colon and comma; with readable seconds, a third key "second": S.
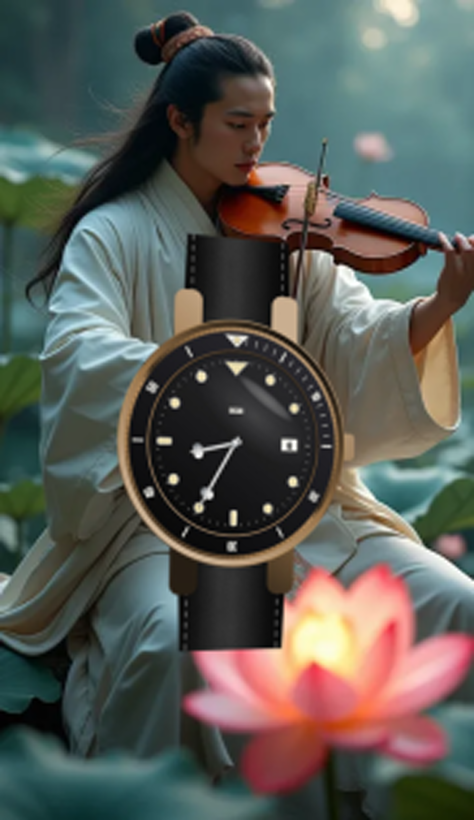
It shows {"hour": 8, "minute": 35}
